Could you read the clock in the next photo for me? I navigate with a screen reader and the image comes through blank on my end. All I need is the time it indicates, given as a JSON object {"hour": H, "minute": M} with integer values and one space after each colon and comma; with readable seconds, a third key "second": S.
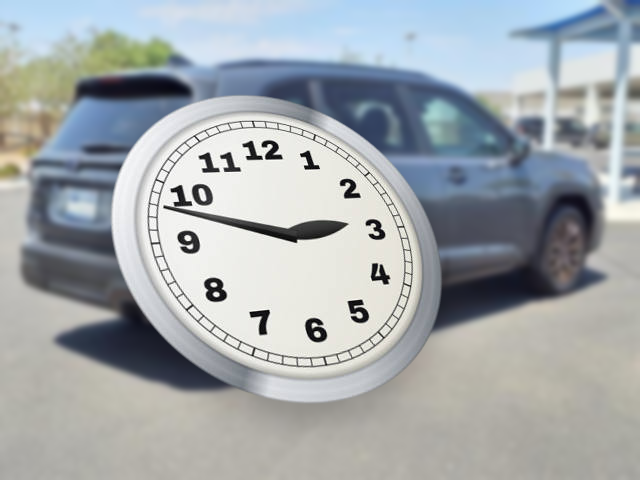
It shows {"hour": 2, "minute": 48}
